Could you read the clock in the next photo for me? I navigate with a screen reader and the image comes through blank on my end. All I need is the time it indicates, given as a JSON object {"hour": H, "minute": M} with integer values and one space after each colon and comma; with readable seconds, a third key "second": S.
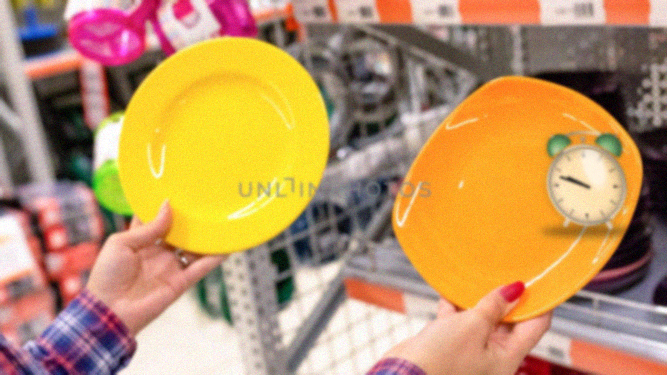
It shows {"hour": 9, "minute": 48}
